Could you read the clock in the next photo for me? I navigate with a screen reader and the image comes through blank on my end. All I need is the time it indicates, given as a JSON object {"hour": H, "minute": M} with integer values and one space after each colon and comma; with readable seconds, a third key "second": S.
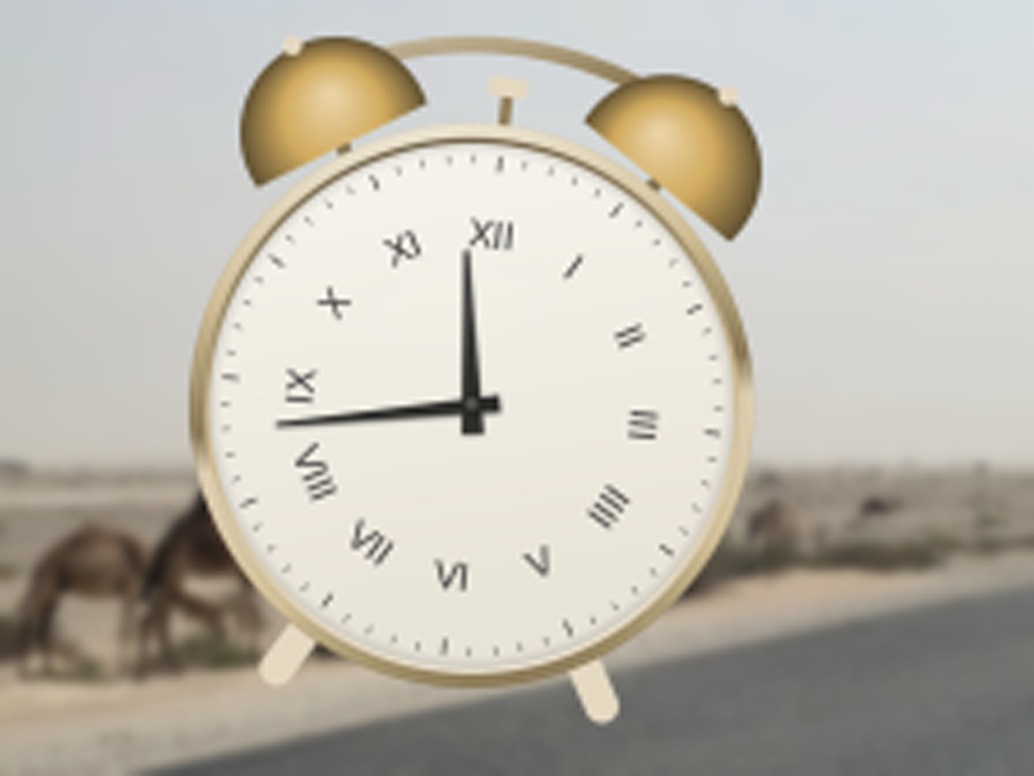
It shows {"hour": 11, "minute": 43}
